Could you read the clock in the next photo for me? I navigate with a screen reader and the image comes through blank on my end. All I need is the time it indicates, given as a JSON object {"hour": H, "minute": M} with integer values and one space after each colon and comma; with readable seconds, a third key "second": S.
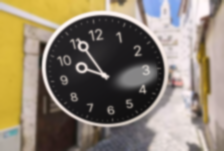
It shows {"hour": 9, "minute": 56}
